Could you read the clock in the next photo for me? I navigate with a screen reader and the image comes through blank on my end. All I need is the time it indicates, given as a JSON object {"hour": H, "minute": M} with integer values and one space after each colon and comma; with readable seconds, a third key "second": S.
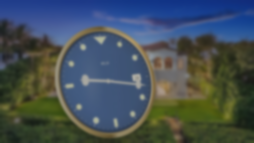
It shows {"hour": 9, "minute": 17}
